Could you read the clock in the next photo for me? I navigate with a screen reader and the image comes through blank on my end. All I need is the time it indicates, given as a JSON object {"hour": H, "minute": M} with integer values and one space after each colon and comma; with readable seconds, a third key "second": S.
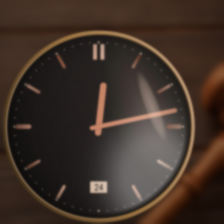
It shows {"hour": 12, "minute": 13}
